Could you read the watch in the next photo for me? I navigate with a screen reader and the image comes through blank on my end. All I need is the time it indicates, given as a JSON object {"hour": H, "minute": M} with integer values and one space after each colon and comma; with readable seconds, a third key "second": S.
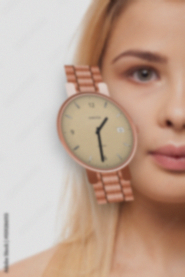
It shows {"hour": 1, "minute": 31}
